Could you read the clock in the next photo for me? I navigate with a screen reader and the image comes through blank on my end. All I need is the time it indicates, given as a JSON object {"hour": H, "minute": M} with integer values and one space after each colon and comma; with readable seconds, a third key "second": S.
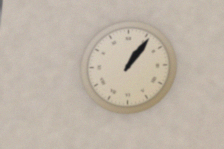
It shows {"hour": 1, "minute": 6}
